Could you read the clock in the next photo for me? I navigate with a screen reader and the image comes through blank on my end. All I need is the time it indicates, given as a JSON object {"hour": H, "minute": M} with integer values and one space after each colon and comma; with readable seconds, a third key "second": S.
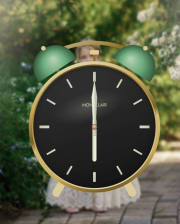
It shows {"hour": 6, "minute": 0}
